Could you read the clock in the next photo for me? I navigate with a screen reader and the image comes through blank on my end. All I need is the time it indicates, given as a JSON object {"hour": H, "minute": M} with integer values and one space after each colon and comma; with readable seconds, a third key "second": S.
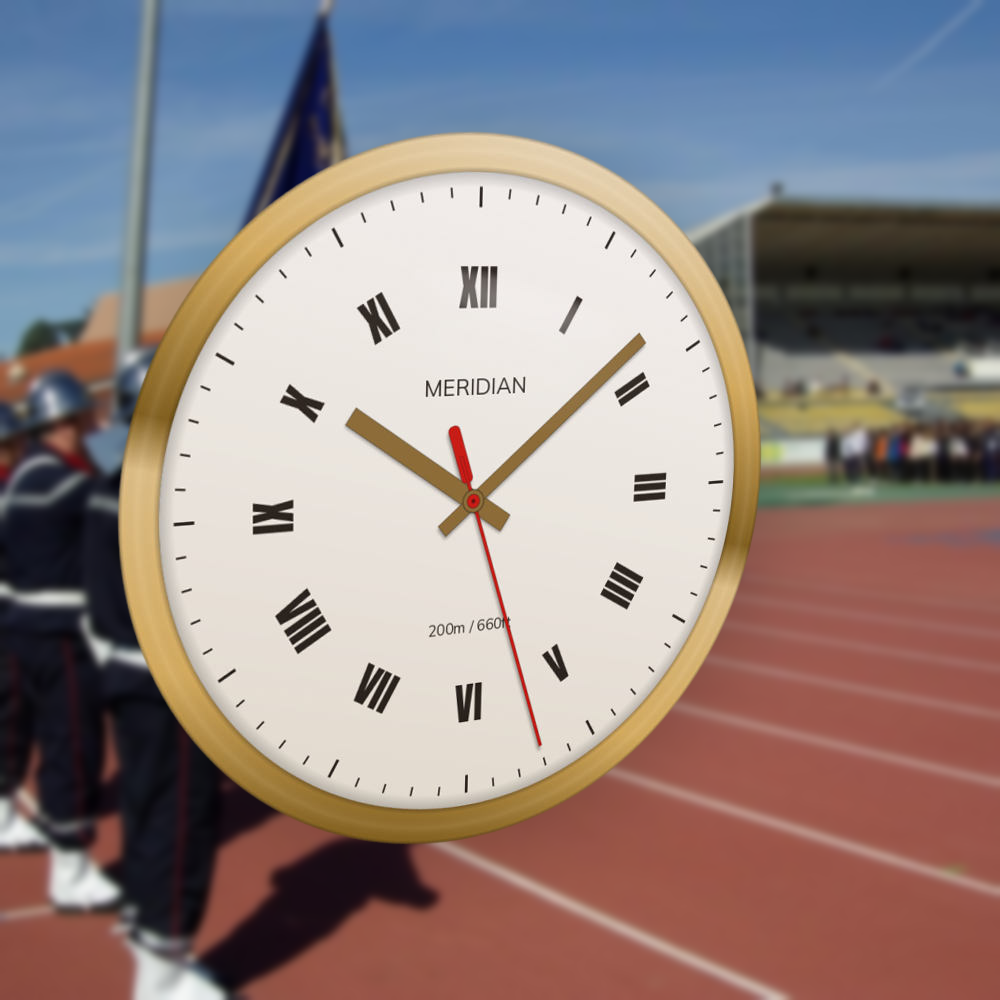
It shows {"hour": 10, "minute": 8, "second": 27}
